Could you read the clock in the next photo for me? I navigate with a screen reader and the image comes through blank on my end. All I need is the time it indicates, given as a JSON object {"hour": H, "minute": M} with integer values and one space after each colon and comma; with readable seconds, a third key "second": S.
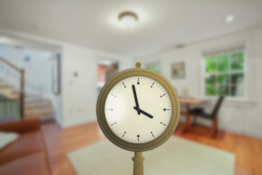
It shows {"hour": 3, "minute": 58}
